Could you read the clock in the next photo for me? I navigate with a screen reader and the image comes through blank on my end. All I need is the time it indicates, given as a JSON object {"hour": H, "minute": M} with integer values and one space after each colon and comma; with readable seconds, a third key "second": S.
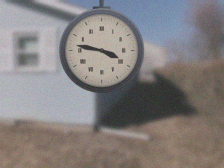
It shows {"hour": 3, "minute": 47}
